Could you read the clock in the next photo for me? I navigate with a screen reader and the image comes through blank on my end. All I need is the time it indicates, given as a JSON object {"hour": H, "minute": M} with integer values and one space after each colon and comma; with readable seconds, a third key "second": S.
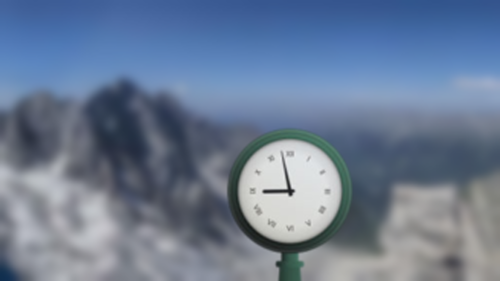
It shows {"hour": 8, "minute": 58}
